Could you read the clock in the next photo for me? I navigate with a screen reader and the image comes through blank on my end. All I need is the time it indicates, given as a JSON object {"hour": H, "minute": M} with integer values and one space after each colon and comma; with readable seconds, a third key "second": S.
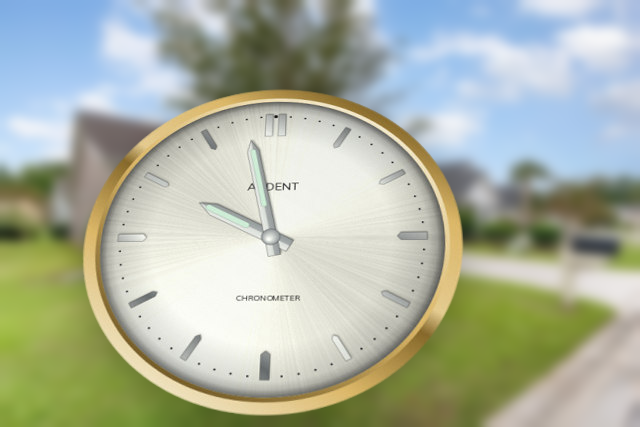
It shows {"hour": 9, "minute": 58}
